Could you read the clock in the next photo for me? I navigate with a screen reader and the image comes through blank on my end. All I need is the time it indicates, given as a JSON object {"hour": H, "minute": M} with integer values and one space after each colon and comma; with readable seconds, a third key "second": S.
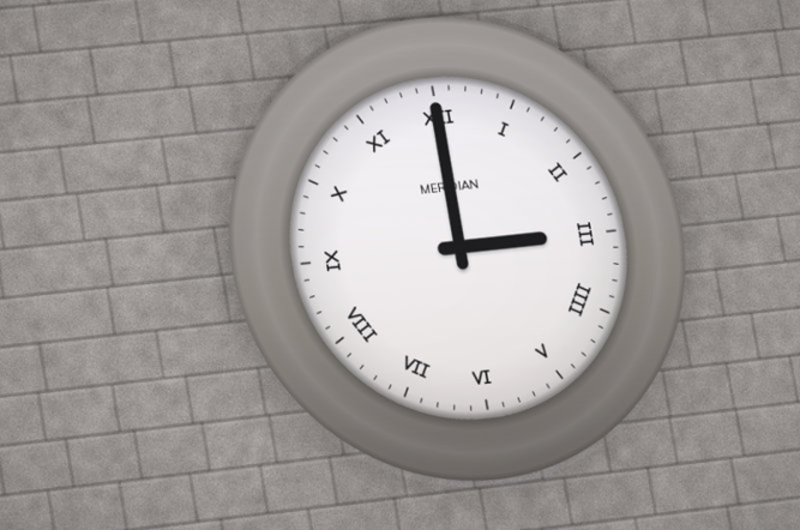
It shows {"hour": 3, "minute": 0}
